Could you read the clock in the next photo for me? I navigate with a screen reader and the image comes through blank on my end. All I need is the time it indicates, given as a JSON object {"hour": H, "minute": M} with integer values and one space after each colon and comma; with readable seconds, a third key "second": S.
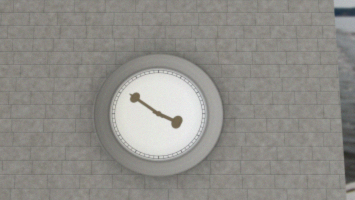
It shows {"hour": 3, "minute": 51}
